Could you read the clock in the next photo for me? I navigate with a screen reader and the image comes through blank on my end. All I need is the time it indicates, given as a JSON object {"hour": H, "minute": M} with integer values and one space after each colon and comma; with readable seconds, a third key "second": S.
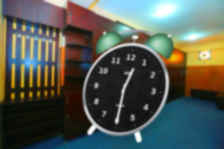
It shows {"hour": 12, "minute": 30}
